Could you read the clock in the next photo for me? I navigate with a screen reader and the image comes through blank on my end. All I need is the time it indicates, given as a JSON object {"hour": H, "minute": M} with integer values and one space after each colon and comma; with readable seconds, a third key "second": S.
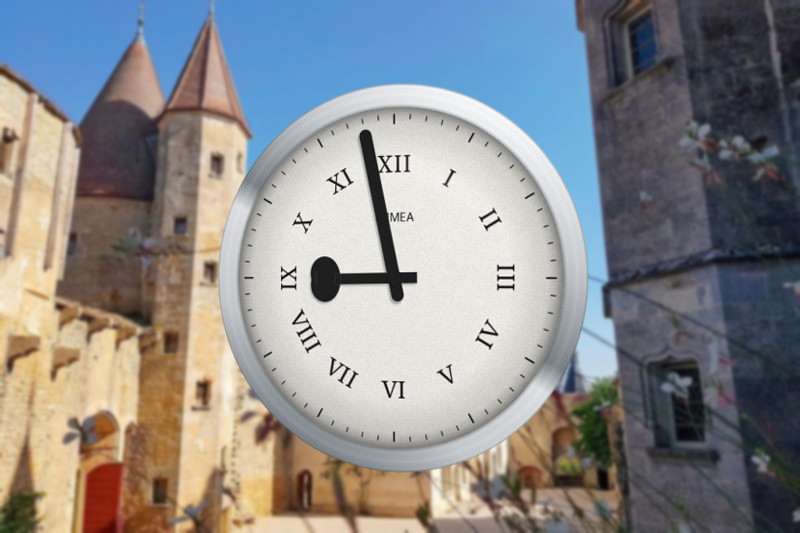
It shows {"hour": 8, "minute": 58}
